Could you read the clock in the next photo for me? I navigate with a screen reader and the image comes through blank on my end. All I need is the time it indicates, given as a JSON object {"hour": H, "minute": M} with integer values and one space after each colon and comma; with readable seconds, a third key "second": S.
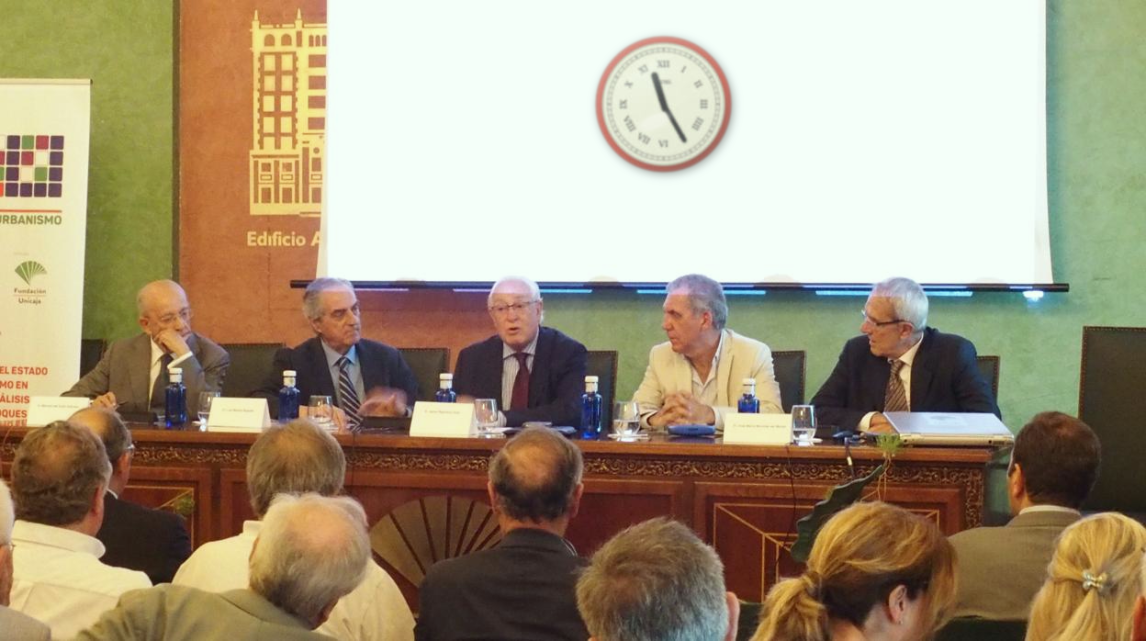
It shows {"hour": 11, "minute": 25}
